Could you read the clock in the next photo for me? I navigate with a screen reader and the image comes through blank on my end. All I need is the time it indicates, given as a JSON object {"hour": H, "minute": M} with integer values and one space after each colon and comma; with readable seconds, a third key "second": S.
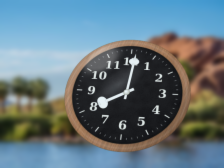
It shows {"hour": 8, "minute": 1}
